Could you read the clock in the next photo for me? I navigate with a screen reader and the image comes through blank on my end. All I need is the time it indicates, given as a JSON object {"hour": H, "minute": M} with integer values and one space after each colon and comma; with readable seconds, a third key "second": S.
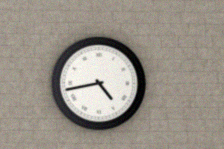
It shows {"hour": 4, "minute": 43}
